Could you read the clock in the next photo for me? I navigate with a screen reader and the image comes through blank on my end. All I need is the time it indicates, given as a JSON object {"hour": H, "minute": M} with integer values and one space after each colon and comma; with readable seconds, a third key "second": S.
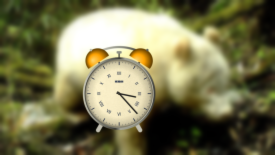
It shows {"hour": 3, "minute": 23}
